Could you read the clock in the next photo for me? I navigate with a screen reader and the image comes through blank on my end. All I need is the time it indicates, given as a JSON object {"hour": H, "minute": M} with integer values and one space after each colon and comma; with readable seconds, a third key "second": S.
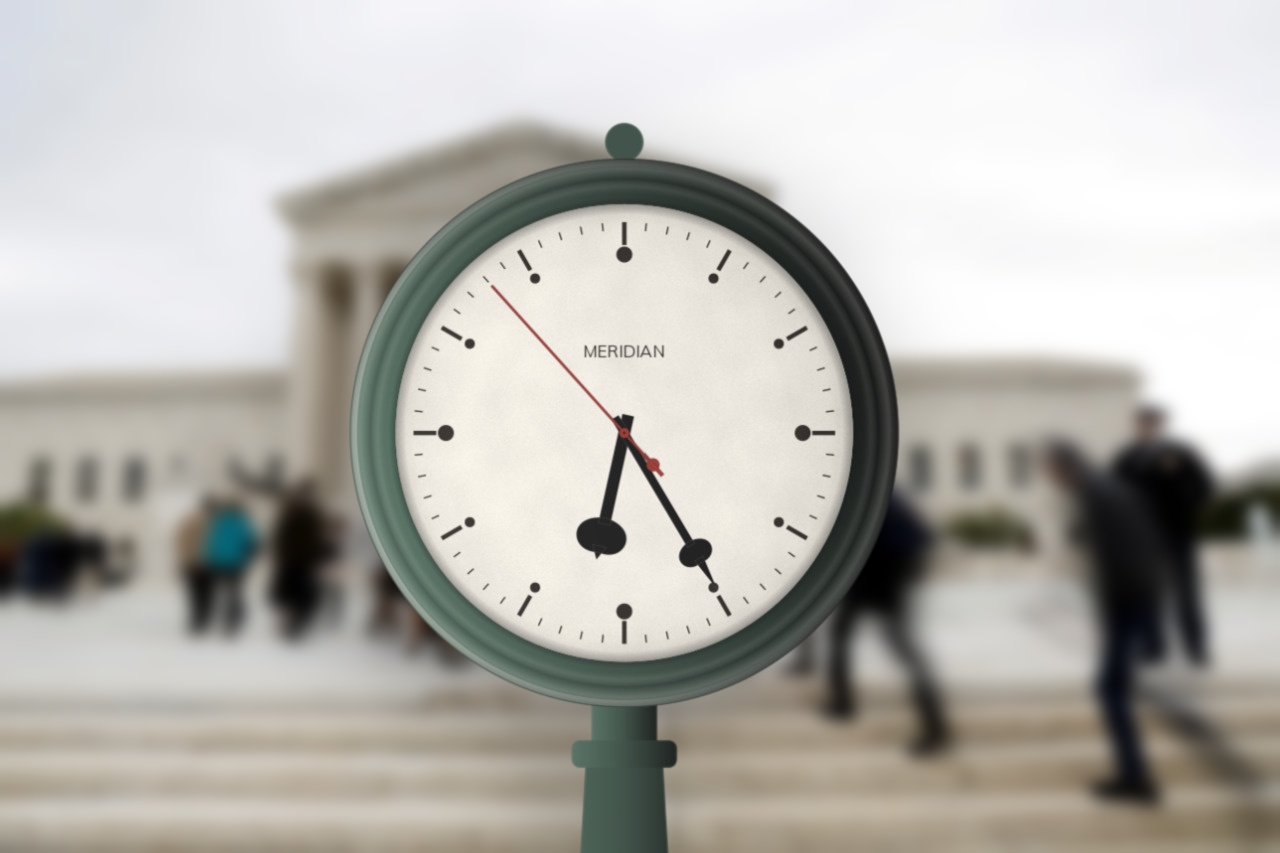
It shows {"hour": 6, "minute": 24, "second": 53}
